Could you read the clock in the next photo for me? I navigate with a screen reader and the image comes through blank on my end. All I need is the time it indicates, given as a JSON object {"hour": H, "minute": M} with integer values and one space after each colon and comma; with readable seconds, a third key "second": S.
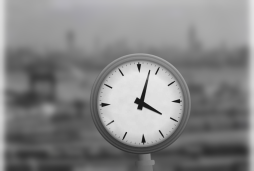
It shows {"hour": 4, "minute": 3}
